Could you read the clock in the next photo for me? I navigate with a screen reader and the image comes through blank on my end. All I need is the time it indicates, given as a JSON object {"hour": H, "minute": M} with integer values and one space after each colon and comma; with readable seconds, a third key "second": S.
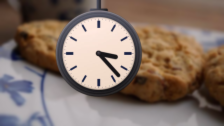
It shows {"hour": 3, "minute": 23}
